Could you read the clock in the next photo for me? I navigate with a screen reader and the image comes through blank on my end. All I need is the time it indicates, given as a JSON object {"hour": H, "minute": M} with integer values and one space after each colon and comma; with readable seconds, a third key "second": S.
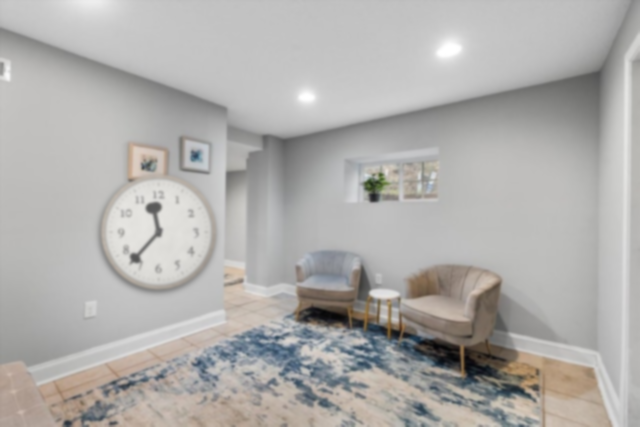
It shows {"hour": 11, "minute": 37}
